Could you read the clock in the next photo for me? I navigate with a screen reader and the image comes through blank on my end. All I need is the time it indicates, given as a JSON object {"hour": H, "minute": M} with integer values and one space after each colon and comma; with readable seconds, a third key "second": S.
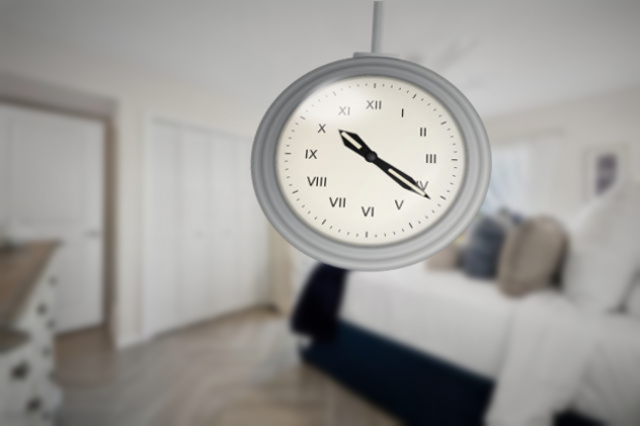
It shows {"hour": 10, "minute": 21}
